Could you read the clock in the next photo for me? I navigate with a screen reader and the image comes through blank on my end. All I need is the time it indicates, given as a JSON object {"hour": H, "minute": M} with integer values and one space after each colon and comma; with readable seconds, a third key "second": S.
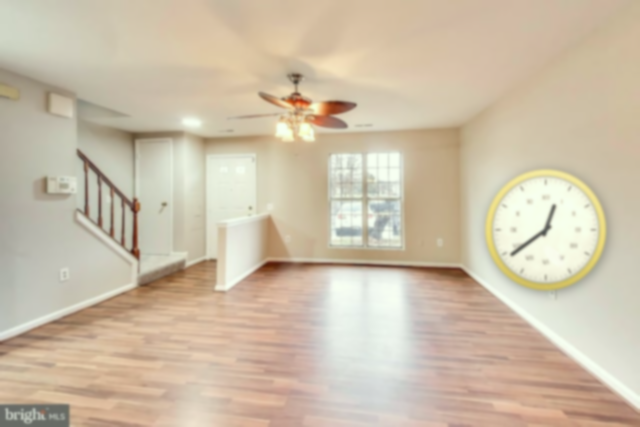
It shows {"hour": 12, "minute": 39}
